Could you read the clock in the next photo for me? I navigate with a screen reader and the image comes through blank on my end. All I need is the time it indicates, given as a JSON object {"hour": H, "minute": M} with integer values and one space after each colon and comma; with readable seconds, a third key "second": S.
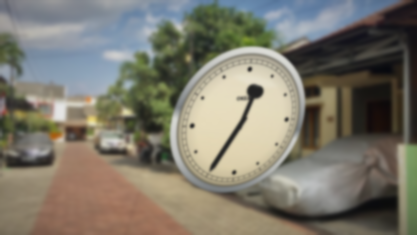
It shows {"hour": 12, "minute": 35}
